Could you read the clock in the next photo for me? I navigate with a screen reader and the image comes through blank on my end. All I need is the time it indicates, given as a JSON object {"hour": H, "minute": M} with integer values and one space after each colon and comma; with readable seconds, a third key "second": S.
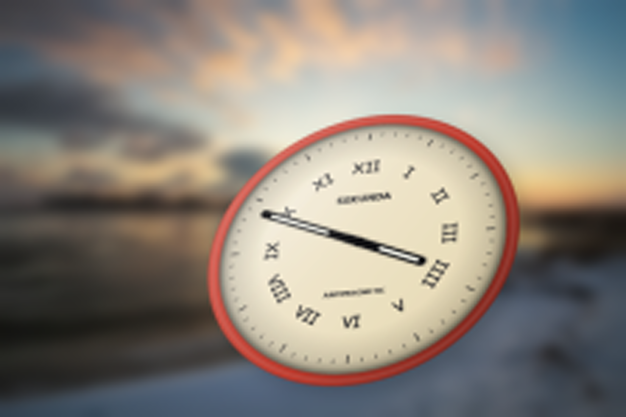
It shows {"hour": 3, "minute": 49}
